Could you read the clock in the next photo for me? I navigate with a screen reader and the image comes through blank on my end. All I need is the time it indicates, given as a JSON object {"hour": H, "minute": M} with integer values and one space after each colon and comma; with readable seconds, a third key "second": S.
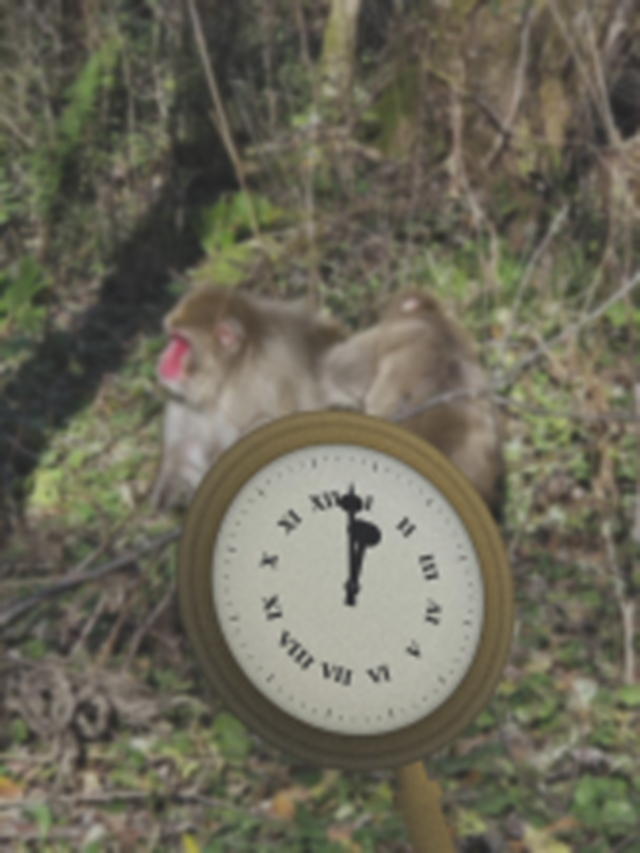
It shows {"hour": 1, "minute": 3}
